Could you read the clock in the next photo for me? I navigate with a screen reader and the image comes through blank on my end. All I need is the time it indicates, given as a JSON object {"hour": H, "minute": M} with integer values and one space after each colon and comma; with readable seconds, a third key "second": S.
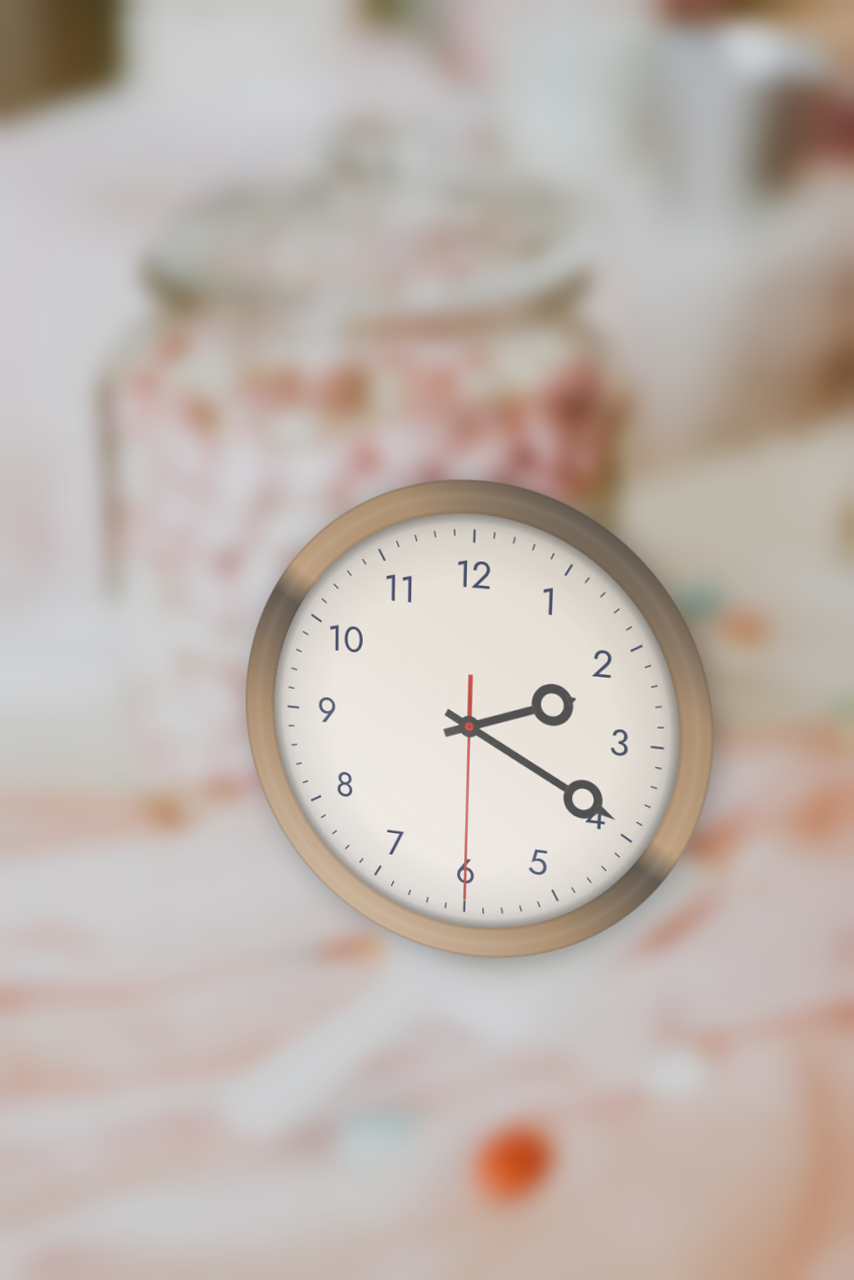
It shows {"hour": 2, "minute": 19, "second": 30}
